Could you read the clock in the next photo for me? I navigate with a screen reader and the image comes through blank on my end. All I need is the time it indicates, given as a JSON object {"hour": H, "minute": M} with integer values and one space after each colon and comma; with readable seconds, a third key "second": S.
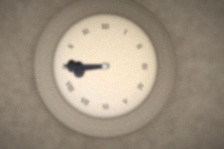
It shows {"hour": 8, "minute": 45}
